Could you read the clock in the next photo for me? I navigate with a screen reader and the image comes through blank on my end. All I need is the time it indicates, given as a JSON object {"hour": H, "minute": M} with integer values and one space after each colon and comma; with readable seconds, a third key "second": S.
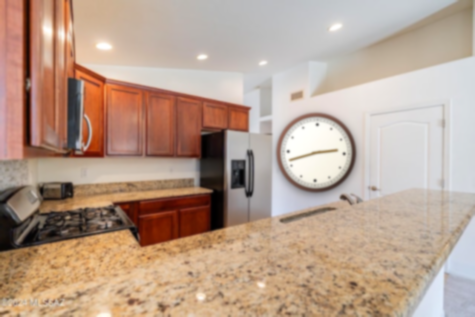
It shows {"hour": 2, "minute": 42}
